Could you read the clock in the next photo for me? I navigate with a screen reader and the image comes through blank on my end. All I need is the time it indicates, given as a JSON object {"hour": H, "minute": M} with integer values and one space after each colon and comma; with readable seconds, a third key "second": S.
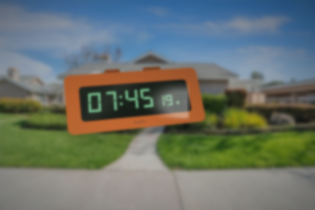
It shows {"hour": 7, "minute": 45}
